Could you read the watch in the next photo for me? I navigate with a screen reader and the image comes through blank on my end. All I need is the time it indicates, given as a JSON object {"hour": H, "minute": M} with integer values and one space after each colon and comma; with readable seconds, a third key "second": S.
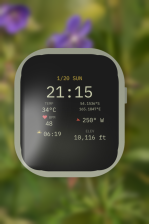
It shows {"hour": 21, "minute": 15}
